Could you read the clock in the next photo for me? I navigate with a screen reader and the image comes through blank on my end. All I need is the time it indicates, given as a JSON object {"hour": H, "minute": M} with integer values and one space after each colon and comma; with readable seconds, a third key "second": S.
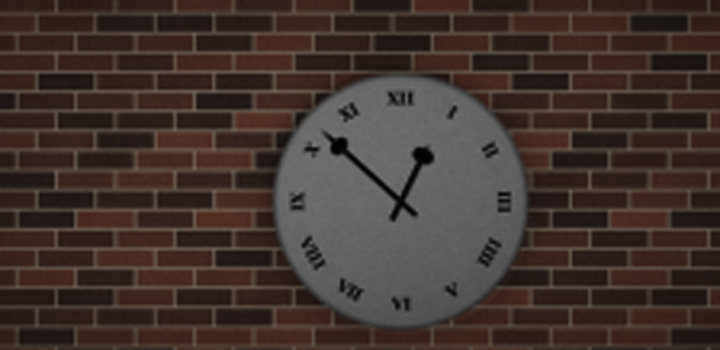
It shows {"hour": 12, "minute": 52}
